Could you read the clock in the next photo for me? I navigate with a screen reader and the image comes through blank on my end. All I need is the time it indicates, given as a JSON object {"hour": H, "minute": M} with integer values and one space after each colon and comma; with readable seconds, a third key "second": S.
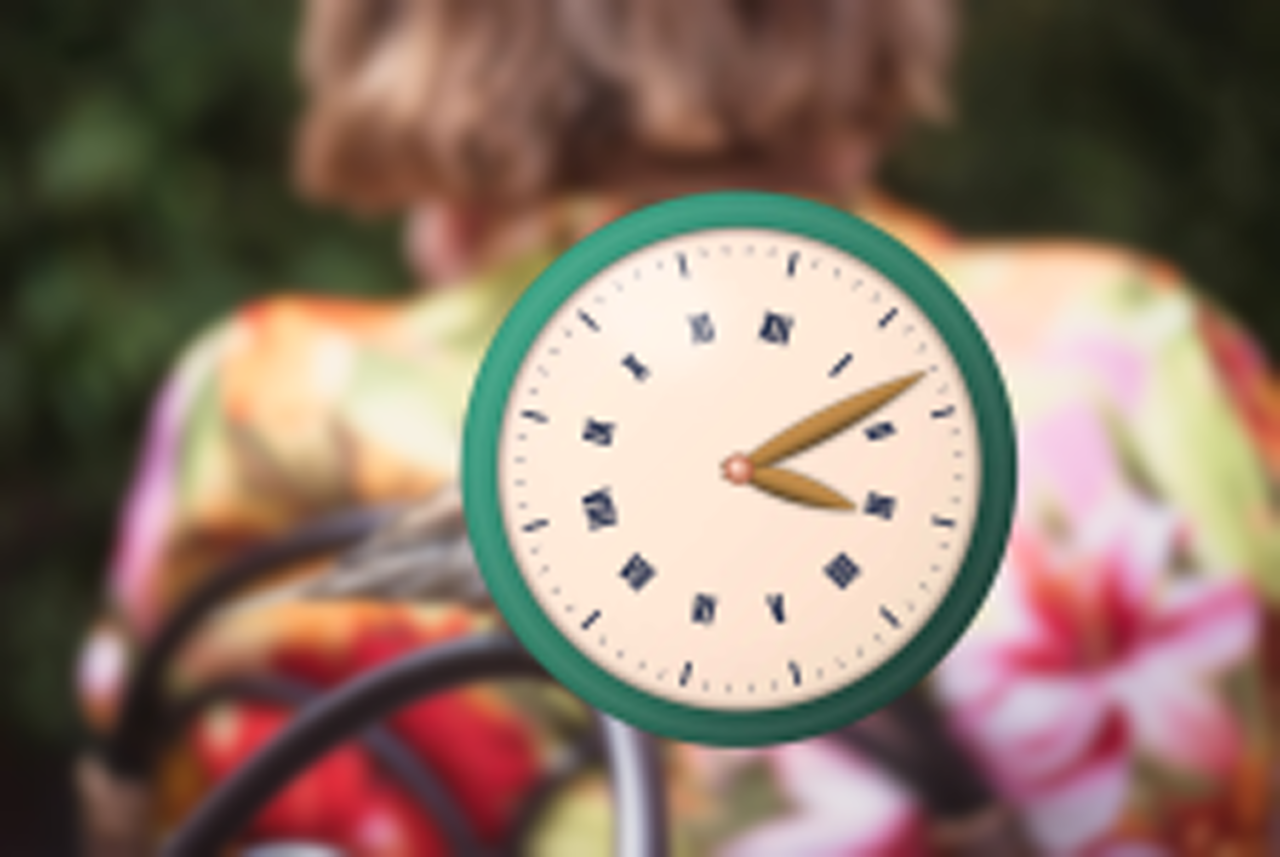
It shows {"hour": 3, "minute": 8}
